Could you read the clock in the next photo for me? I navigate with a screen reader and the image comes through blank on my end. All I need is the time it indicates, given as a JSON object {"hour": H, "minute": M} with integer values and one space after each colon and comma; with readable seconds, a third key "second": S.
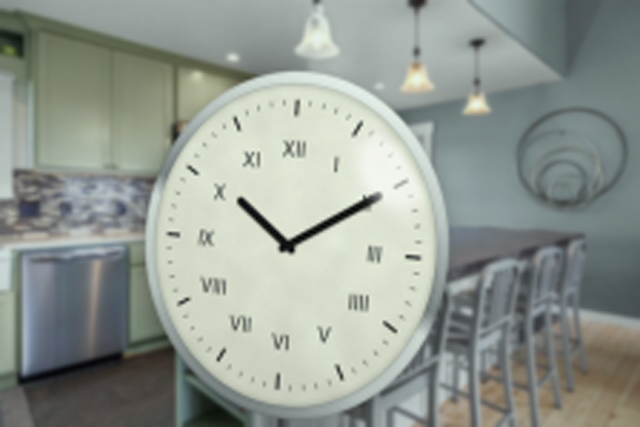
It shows {"hour": 10, "minute": 10}
